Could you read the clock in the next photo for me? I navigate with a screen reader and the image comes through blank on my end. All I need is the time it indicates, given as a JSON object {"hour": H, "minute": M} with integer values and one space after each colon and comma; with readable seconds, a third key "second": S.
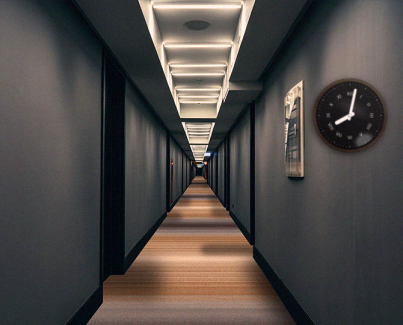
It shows {"hour": 8, "minute": 2}
